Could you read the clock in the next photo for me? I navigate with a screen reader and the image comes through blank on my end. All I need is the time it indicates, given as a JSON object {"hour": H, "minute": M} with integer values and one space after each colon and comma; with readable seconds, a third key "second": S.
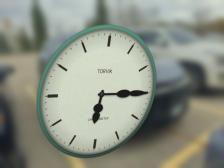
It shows {"hour": 6, "minute": 15}
